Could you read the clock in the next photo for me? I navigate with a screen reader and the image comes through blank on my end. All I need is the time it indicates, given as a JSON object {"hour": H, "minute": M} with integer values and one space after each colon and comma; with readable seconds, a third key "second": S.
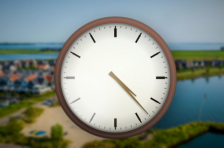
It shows {"hour": 4, "minute": 23}
